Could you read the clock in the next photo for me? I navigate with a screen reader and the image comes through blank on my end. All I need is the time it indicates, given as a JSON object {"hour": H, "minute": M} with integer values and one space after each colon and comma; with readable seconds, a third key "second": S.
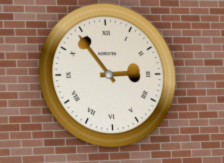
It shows {"hour": 2, "minute": 54}
